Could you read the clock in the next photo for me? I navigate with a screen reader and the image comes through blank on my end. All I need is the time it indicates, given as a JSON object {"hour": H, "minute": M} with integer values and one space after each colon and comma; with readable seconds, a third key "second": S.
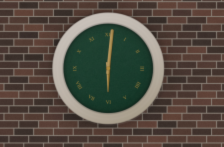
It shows {"hour": 6, "minute": 1}
